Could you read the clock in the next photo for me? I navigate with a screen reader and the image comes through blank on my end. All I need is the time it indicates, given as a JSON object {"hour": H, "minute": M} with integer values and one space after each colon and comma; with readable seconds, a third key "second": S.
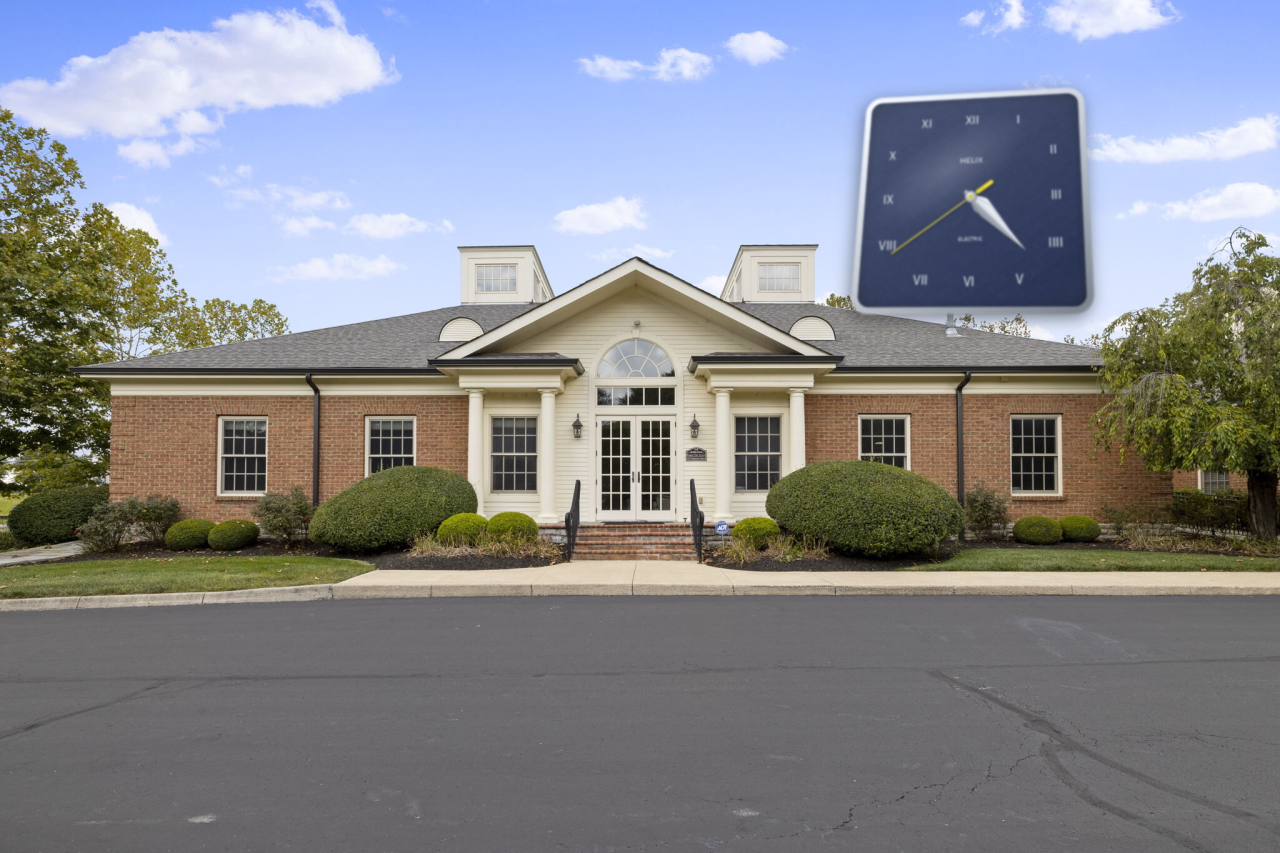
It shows {"hour": 4, "minute": 22, "second": 39}
